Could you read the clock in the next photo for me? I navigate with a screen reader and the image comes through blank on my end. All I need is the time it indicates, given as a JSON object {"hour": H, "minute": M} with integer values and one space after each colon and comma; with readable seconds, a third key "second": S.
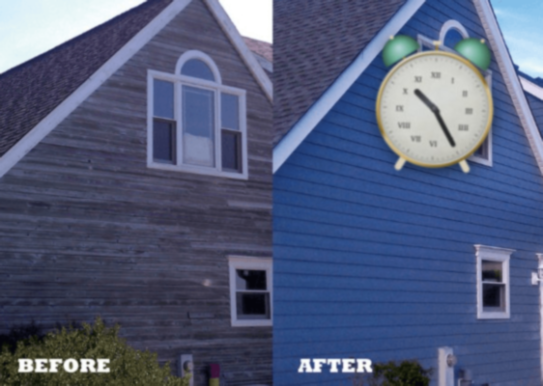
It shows {"hour": 10, "minute": 25}
